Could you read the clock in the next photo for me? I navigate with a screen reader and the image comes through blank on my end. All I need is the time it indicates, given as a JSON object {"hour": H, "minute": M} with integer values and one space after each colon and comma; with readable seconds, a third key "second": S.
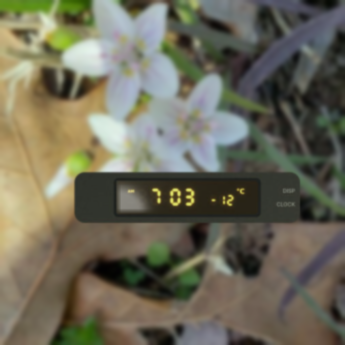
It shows {"hour": 7, "minute": 3}
